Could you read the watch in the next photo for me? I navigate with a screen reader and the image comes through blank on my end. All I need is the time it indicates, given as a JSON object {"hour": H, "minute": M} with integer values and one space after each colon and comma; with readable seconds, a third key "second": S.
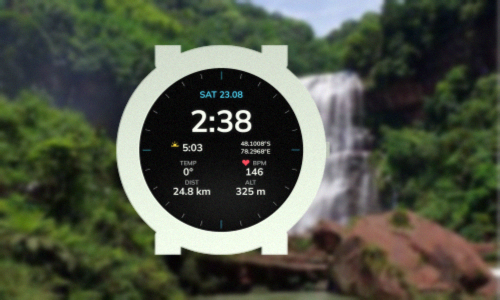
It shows {"hour": 2, "minute": 38}
